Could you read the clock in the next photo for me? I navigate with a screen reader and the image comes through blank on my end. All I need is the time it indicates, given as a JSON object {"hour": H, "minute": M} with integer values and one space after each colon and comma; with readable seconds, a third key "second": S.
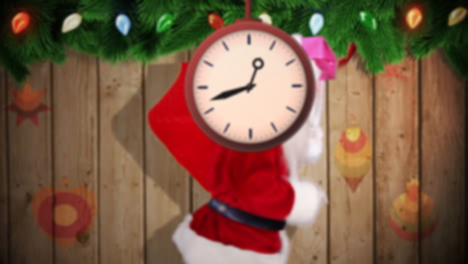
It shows {"hour": 12, "minute": 42}
